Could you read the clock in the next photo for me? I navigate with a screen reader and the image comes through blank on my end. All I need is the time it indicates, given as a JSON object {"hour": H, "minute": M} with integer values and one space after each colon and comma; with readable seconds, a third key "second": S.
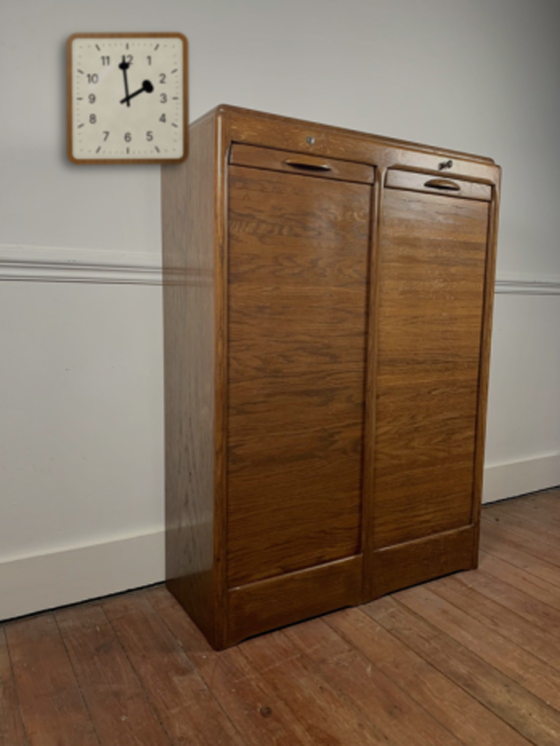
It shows {"hour": 1, "minute": 59}
